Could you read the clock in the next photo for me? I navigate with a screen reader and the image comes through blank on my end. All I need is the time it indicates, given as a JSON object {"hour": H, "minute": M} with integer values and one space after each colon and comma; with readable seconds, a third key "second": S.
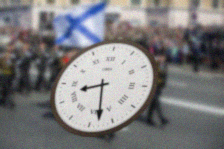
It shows {"hour": 8, "minute": 28}
